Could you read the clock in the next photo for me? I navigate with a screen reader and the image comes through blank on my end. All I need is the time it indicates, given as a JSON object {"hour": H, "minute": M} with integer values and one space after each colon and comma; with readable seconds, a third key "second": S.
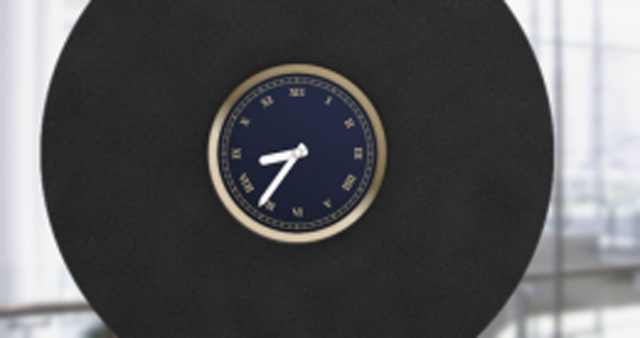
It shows {"hour": 8, "minute": 36}
